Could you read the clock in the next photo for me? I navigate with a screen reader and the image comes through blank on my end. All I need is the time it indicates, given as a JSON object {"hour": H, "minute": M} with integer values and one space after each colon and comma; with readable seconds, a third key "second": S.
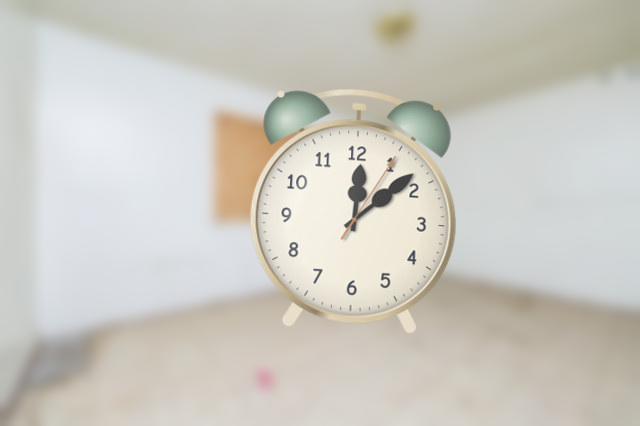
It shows {"hour": 12, "minute": 8, "second": 5}
